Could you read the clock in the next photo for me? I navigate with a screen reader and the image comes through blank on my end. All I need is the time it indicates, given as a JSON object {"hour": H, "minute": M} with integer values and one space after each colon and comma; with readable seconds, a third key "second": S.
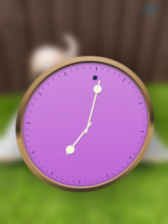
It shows {"hour": 7, "minute": 1}
